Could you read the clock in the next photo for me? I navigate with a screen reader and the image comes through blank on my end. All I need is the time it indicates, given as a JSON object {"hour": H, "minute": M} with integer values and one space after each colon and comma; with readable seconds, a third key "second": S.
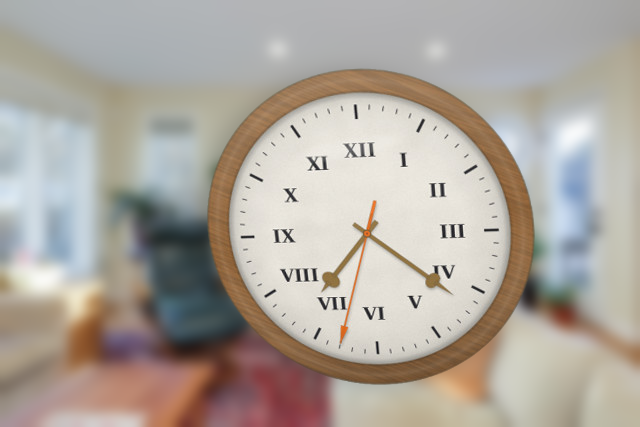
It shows {"hour": 7, "minute": 21, "second": 33}
